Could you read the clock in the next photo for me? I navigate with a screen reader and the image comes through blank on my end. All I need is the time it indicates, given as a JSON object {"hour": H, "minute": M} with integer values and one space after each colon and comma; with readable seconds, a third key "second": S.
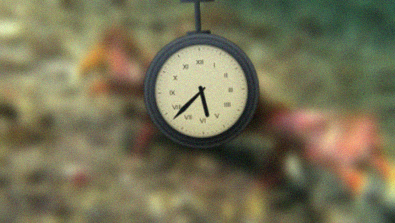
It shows {"hour": 5, "minute": 38}
